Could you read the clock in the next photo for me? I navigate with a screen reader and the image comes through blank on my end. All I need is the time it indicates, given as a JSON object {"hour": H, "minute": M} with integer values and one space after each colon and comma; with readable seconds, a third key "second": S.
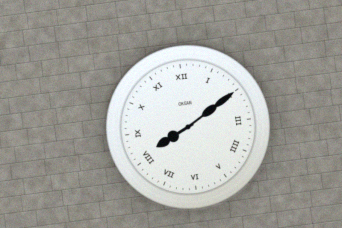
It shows {"hour": 8, "minute": 10}
